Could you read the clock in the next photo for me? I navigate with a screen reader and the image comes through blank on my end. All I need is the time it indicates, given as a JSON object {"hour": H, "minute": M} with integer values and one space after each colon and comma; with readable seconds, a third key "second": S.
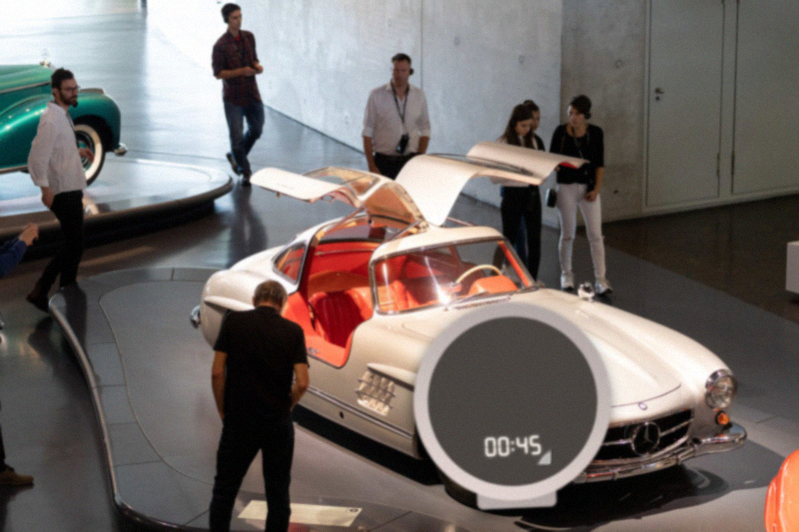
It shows {"hour": 0, "minute": 45}
